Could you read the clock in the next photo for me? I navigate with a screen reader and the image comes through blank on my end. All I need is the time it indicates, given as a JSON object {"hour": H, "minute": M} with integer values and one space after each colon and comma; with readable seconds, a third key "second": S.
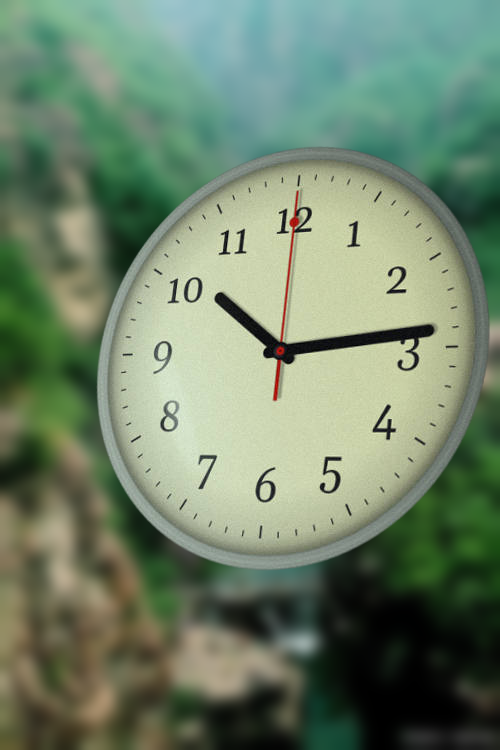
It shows {"hour": 10, "minute": 14, "second": 0}
